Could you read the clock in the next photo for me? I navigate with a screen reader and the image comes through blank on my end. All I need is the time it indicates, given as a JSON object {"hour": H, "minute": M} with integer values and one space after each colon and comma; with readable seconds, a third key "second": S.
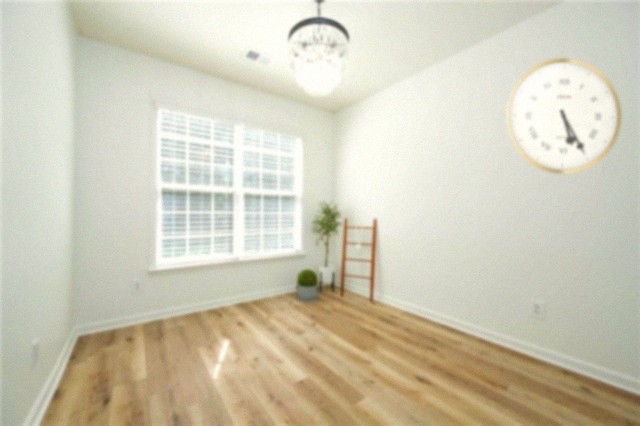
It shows {"hour": 5, "minute": 25}
